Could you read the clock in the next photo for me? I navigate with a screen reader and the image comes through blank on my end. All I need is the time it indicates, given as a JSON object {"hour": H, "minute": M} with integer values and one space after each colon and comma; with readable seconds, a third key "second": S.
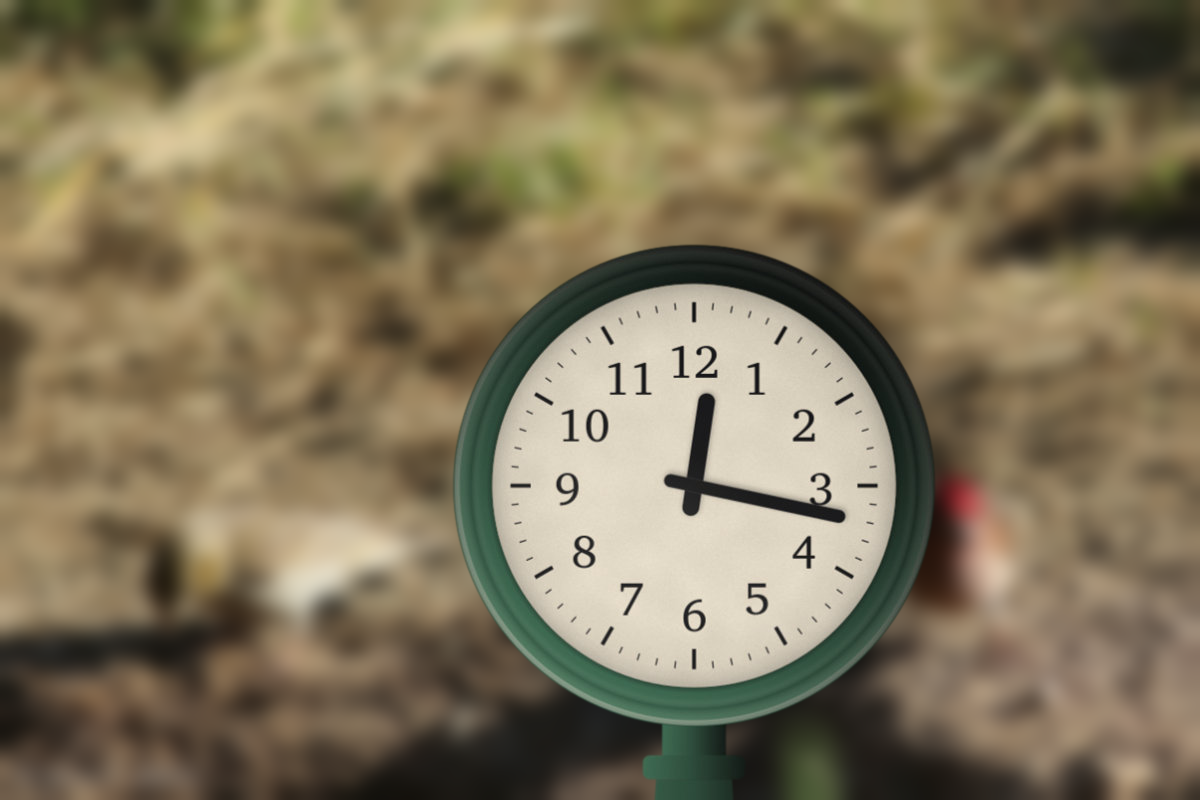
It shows {"hour": 12, "minute": 17}
